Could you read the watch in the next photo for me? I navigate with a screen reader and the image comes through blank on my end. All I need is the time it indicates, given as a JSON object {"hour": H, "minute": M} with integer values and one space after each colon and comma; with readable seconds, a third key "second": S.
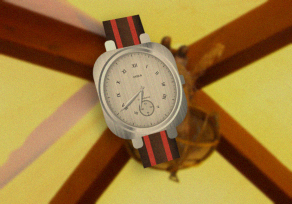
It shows {"hour": 6, "minute": 40}
